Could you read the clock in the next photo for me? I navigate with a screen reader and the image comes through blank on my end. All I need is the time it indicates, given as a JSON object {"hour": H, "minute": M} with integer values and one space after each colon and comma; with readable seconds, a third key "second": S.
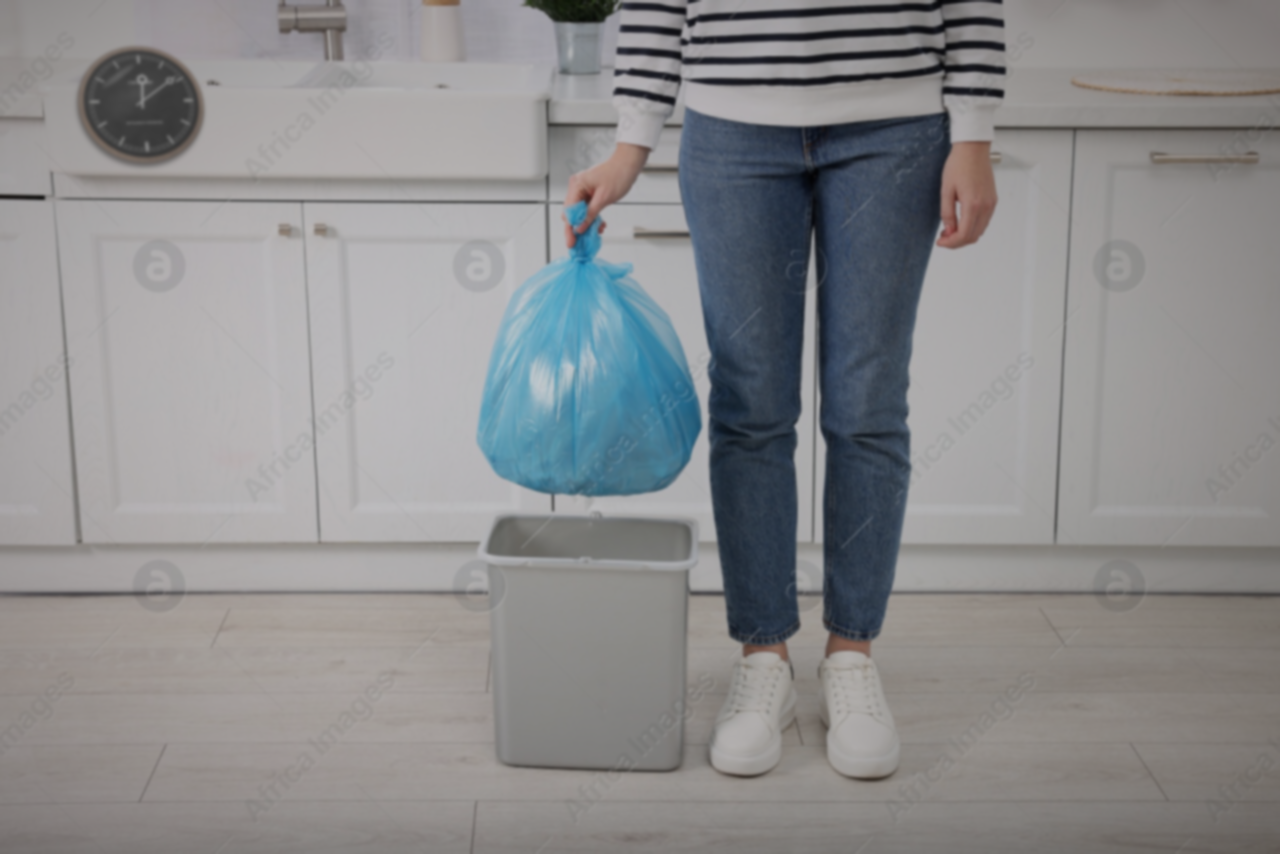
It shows {"hour": 12, "minute": 9}
